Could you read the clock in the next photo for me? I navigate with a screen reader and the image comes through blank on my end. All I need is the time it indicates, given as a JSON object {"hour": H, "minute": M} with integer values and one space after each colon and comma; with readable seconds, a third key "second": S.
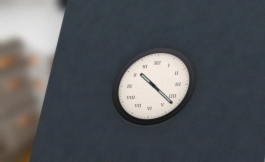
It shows {"hour": 10, "minute": 22}
